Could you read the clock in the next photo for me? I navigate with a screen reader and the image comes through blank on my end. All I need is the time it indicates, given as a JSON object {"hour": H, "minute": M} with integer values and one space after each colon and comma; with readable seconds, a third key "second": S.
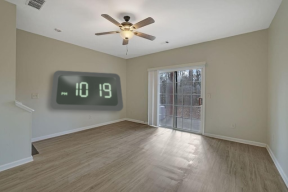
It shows {"hour": 10, "minute": 19}
